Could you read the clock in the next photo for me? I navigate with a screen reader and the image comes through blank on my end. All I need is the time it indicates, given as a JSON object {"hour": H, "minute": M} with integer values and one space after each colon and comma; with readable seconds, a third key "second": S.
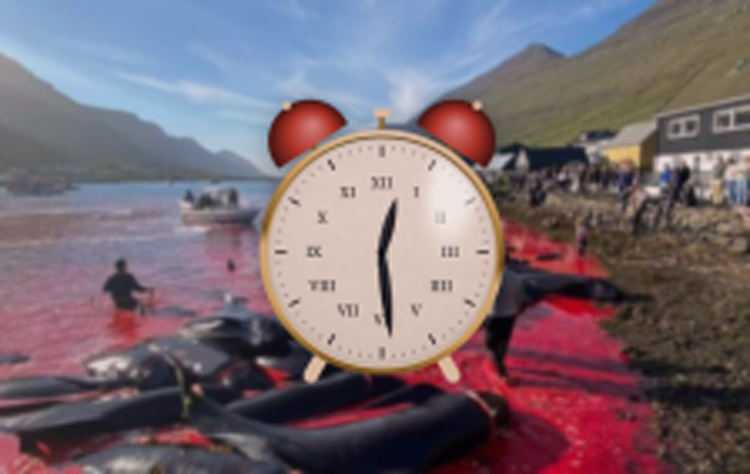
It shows {"hour": 12, "minute": 29}
